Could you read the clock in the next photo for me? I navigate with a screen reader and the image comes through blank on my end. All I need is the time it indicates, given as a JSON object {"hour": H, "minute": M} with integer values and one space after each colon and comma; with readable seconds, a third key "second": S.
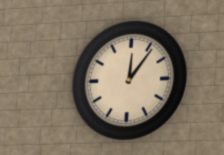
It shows {"hour": 12, "minute": 6}
